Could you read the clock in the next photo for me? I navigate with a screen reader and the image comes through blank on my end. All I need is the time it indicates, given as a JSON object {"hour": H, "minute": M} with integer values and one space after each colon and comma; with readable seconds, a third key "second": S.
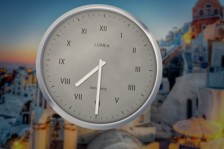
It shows {"hour": 7, "minute": 30}
